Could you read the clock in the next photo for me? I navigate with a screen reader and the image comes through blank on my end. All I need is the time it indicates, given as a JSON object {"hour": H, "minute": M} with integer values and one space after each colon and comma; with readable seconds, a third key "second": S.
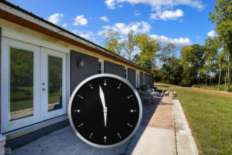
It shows {"hour": 5, "minute": 58}
